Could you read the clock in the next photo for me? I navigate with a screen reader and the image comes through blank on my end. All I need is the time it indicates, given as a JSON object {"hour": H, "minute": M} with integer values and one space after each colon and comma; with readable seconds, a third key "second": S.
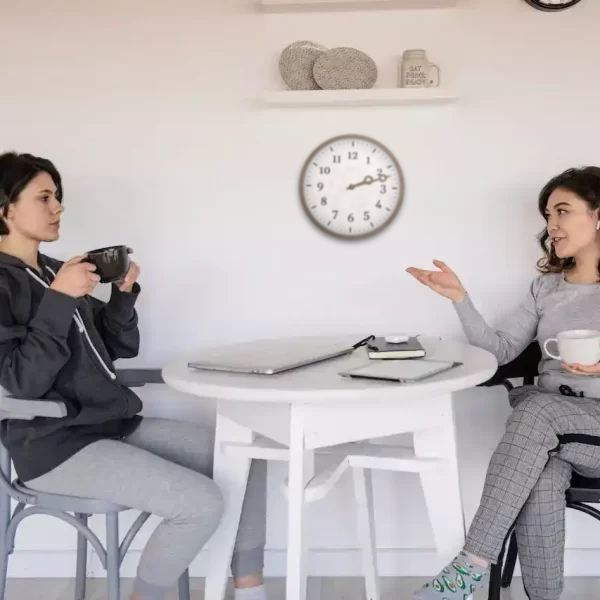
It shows {"hour": 2, "minute": 12}
